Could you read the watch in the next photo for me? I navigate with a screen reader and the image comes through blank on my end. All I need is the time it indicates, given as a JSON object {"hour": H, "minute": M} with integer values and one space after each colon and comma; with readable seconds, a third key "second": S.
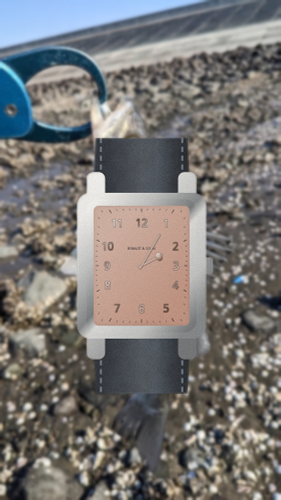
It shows {"hour": 2, "minute": 5}
